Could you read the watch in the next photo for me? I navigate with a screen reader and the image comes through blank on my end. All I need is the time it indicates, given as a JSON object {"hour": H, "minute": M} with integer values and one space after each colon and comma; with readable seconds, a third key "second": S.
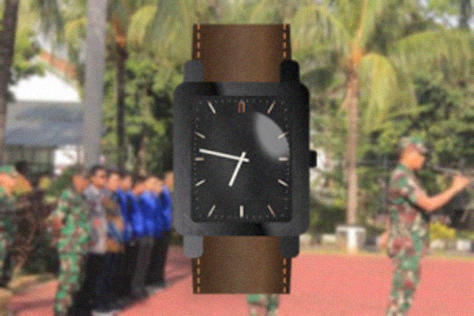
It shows {"hour": 6, "minute": 47}
